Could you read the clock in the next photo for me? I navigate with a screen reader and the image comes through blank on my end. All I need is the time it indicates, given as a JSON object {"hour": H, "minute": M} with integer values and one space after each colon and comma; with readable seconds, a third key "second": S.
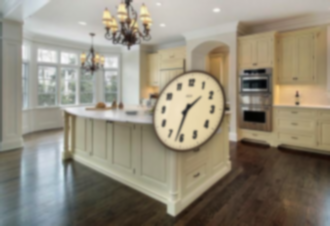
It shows {"hour": 1, "minute": 32}
